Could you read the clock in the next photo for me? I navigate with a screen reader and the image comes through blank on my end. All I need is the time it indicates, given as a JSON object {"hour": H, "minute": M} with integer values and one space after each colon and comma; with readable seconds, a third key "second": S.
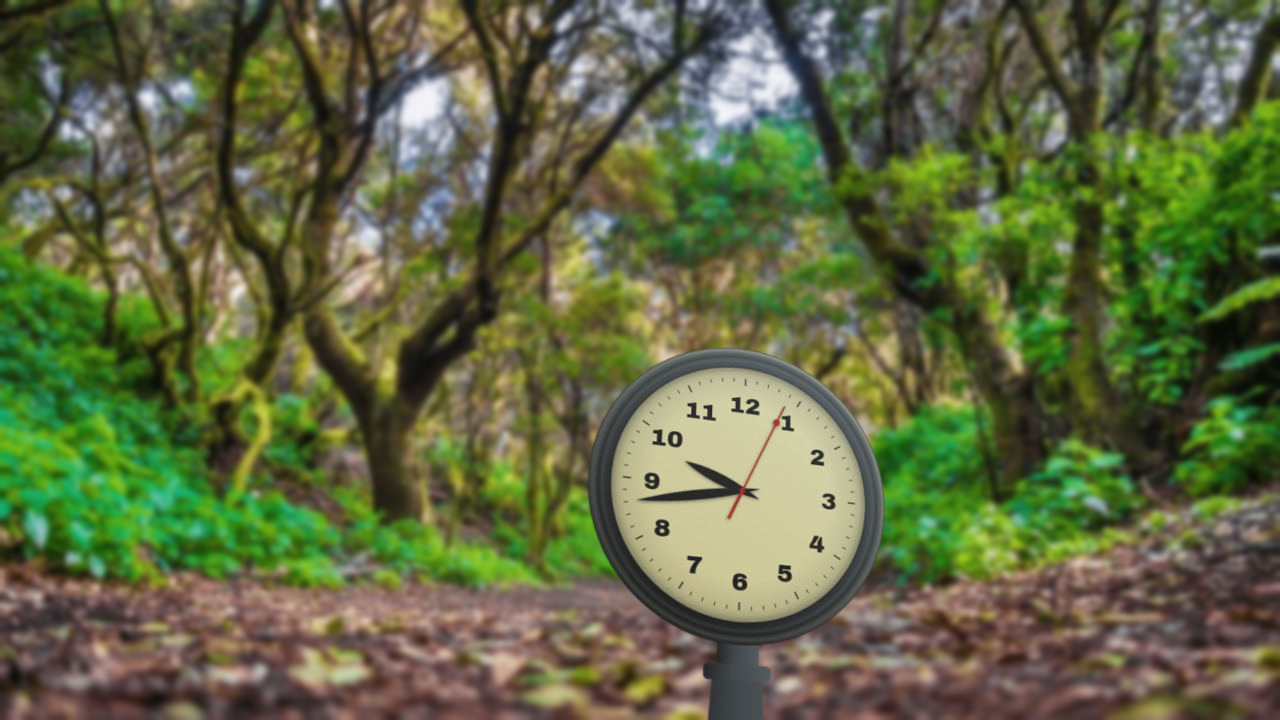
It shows {"hour": 9, "minute": 43, "second": 4}
